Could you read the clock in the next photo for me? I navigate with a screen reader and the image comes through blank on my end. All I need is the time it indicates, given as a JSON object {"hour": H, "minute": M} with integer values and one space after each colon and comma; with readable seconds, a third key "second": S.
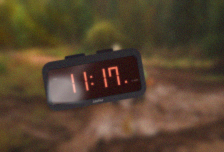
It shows {"hour": 11, "minute": 17}
